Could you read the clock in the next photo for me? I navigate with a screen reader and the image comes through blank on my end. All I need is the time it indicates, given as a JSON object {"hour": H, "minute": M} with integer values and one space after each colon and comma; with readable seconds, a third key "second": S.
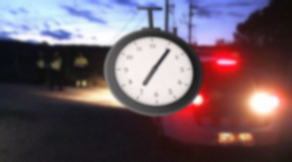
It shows {"hour": 7, "minute": 6}
